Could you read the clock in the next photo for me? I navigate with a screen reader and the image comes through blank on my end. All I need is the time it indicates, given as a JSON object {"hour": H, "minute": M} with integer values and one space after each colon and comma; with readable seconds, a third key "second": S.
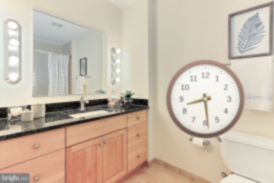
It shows {"hour": 8, "minute": 29}
